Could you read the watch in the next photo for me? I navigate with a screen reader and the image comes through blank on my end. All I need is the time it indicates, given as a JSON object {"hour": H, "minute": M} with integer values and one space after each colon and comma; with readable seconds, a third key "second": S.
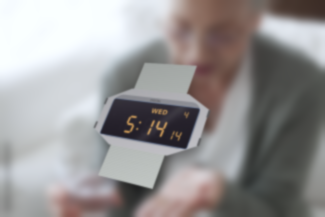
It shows {"hour": 5, "minute": 14}
